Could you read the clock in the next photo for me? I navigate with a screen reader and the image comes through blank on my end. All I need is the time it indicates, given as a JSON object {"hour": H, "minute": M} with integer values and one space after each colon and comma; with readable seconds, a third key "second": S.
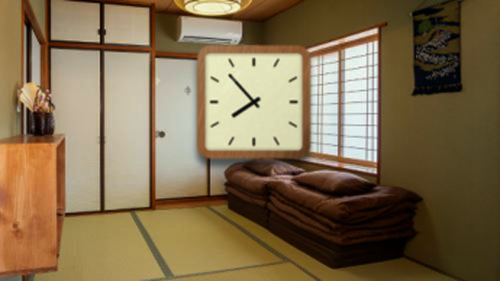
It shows {"hour": 7, "minute": 53}
